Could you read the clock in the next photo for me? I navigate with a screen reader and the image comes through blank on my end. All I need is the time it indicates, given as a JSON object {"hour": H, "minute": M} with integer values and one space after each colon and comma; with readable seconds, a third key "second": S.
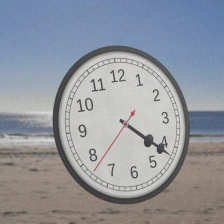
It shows {"hour": 4, "minute": 21, "second": 38}
